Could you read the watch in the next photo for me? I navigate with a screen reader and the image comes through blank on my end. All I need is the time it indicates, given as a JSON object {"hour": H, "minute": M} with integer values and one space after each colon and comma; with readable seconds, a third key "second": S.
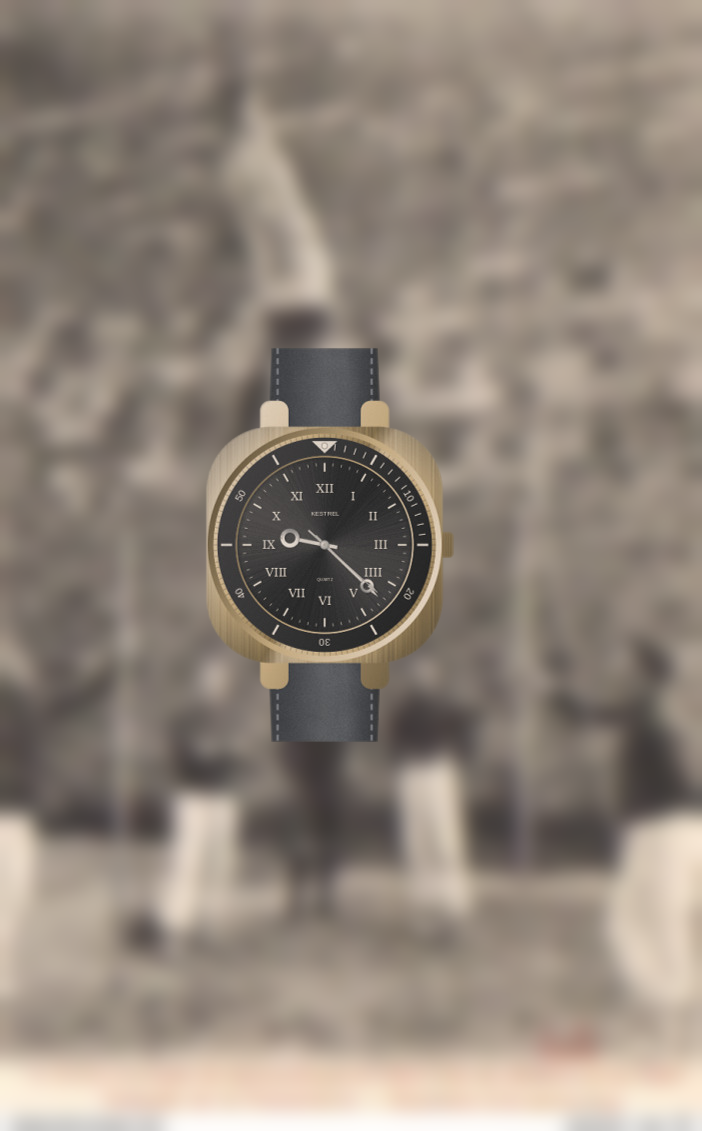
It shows {"hour": 9, "minute": 22, "second": 22}
